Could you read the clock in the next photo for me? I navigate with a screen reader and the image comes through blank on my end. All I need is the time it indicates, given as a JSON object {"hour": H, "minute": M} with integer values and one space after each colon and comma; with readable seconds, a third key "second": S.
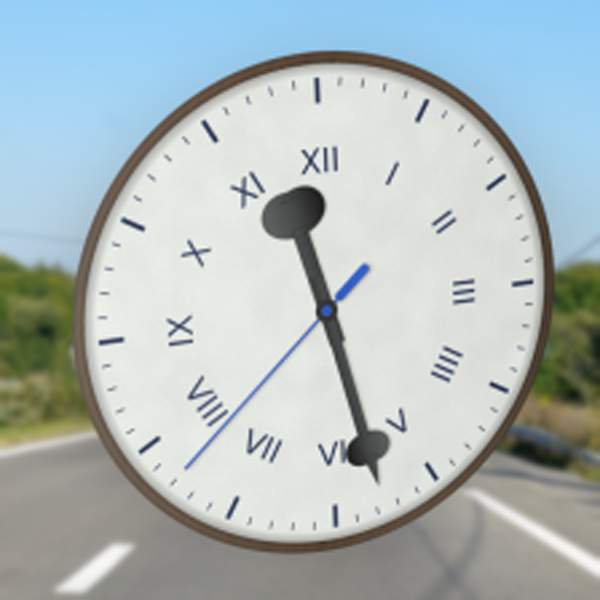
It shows {"hour": 11, "minute": 27, "second": 38}
